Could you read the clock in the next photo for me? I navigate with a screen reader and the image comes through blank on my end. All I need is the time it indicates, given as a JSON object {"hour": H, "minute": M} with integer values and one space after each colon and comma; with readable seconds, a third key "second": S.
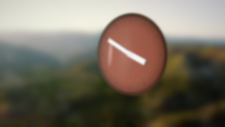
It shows {"hour": 3, "minute": 50}
